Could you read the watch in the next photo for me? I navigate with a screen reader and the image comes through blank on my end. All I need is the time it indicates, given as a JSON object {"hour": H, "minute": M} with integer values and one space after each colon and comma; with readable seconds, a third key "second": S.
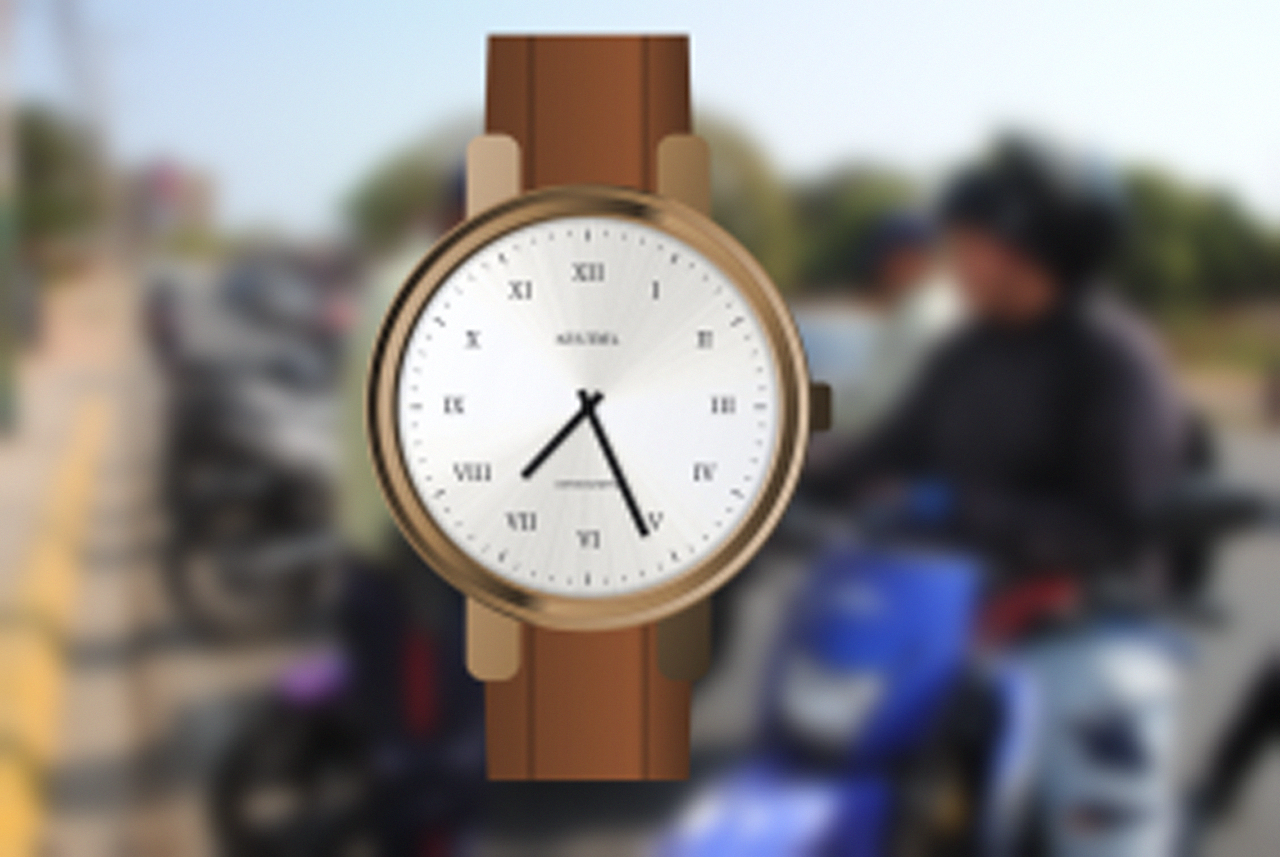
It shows {"hour": 7, "minute": 26}
